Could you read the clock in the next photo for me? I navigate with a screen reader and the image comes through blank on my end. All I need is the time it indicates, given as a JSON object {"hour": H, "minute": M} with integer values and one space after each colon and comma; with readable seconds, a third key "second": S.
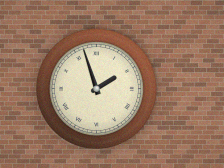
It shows {"hour": 1, "minute": 57}
